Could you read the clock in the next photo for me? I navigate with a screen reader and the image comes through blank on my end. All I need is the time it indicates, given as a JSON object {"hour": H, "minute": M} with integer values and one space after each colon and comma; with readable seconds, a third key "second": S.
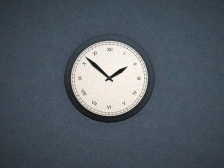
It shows {"hour": 1, "minute": 52}
